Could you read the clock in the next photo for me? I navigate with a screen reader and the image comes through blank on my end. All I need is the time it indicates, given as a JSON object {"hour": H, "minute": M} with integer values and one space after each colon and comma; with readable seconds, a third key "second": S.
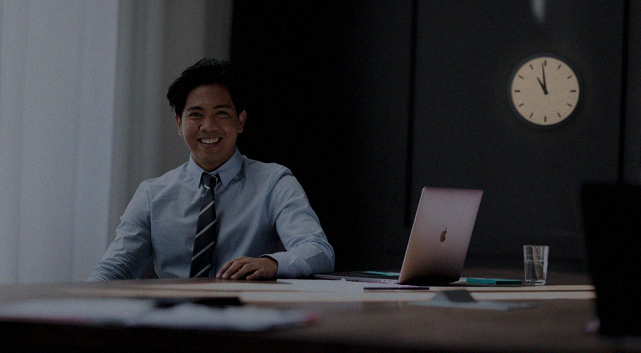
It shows {"hour": 10, "minute": 59}
